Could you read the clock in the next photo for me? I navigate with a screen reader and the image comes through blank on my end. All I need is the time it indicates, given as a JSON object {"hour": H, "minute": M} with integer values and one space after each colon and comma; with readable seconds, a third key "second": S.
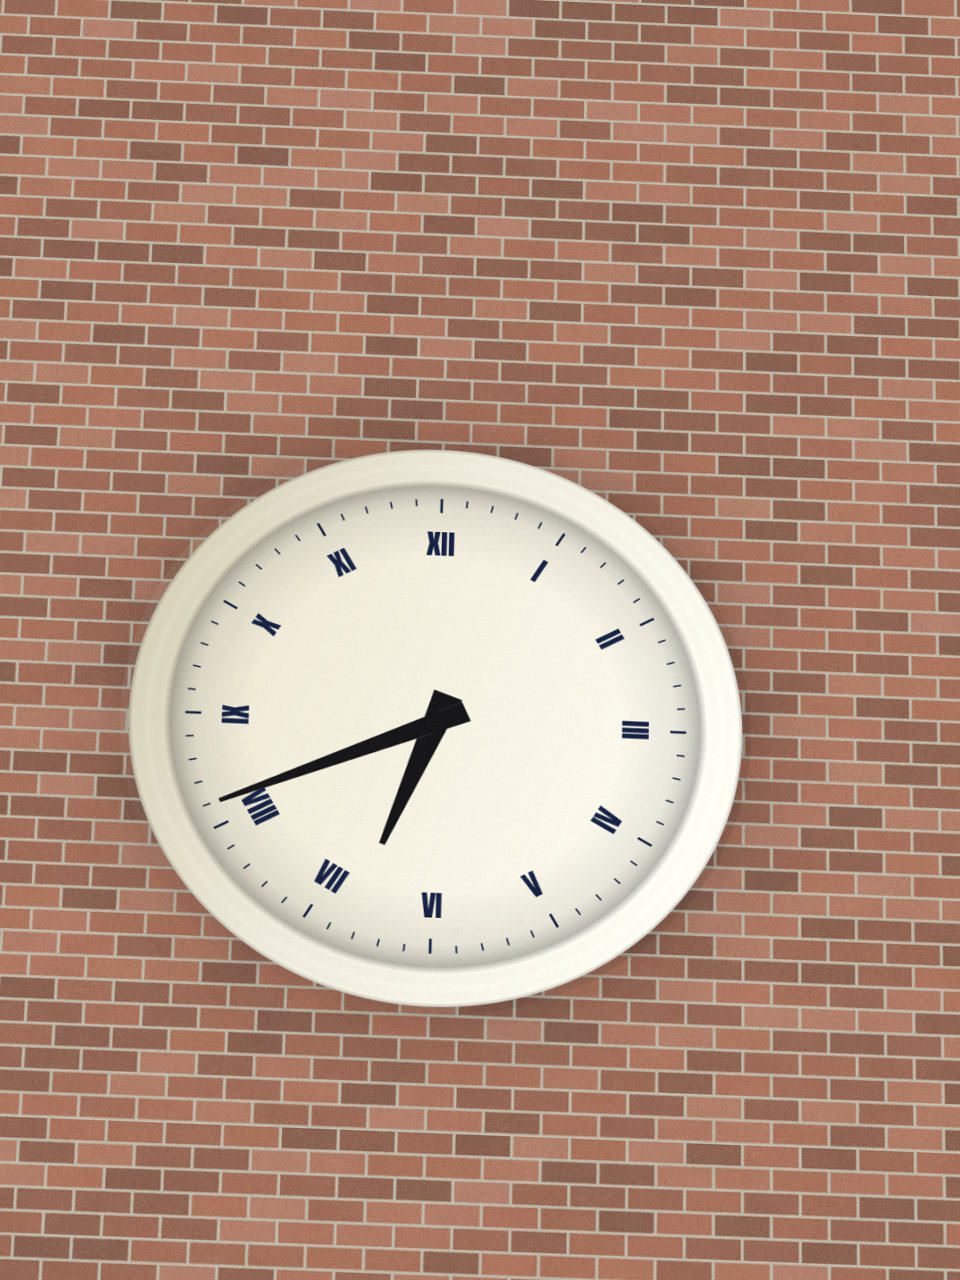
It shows {"hour": 6, "minute": 41}
